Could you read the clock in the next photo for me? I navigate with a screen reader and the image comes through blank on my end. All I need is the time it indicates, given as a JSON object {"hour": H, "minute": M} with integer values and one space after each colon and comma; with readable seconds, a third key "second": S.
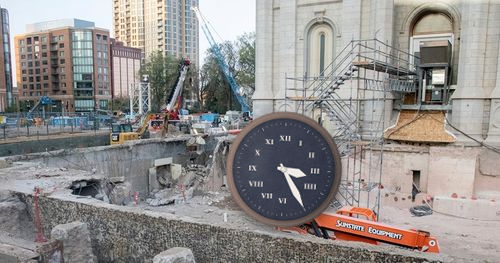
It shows {"hour": 3, "minute": 25}
